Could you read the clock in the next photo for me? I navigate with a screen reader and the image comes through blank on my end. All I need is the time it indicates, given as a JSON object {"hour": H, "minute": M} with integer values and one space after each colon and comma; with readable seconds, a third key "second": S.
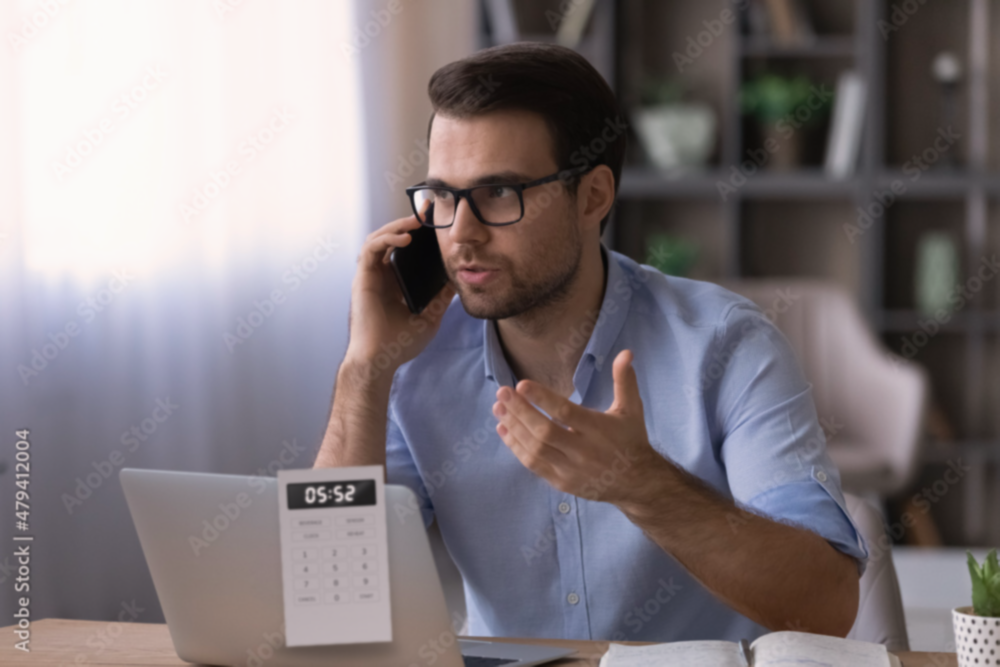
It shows {"hour": 5, "minute": 52}
